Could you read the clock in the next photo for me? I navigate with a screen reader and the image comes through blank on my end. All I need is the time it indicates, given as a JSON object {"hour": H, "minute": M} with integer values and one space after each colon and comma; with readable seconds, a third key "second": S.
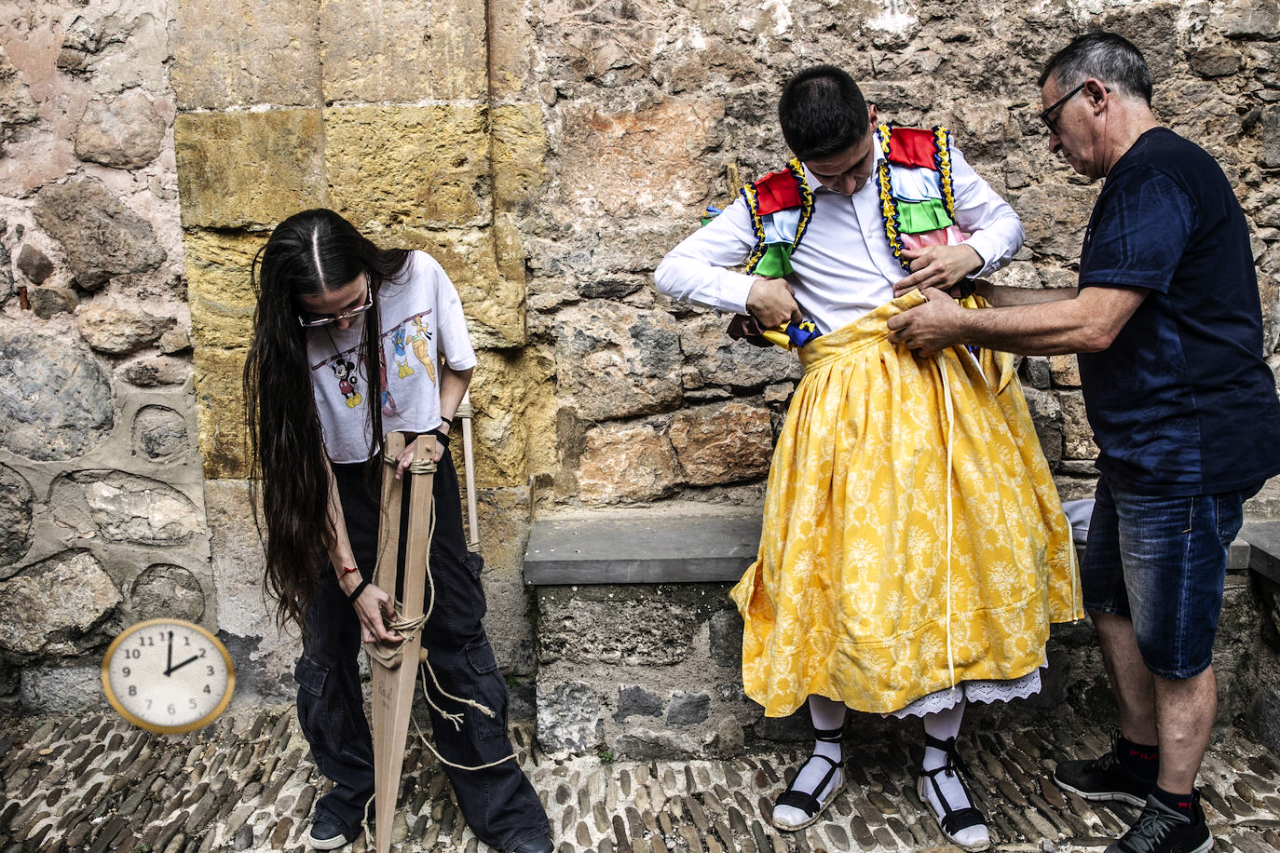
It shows {"hour": 2, "minute": 1}
